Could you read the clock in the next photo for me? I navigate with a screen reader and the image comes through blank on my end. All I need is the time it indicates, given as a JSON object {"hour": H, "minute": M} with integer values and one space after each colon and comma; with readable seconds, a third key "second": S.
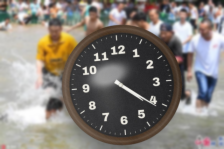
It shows {"hour": 4, "minute": 21}
